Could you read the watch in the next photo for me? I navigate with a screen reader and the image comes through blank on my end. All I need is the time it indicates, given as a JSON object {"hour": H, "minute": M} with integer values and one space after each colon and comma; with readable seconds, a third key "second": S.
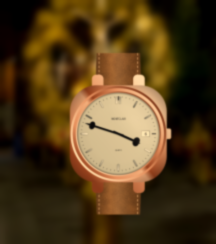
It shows {"hour": 3, "minute": 48}
